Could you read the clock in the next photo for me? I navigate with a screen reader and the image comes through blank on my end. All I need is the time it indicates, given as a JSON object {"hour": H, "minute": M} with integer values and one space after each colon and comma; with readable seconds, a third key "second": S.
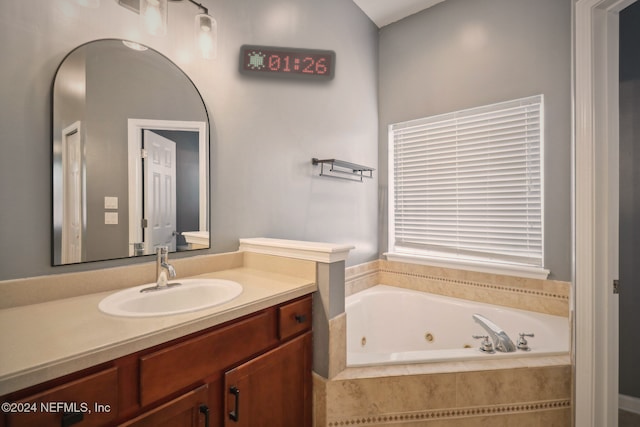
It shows {"hour": 1, "minute": 26}
